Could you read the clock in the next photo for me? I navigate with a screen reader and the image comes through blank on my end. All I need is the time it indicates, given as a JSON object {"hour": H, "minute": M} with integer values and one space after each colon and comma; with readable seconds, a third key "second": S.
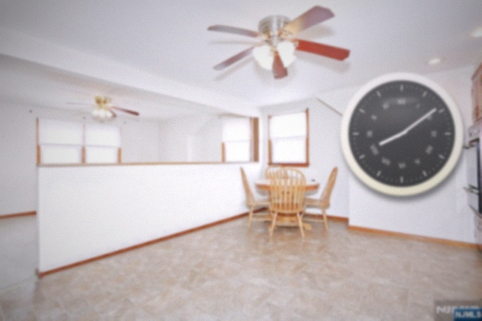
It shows {"hour": 8, "minute": 9}
